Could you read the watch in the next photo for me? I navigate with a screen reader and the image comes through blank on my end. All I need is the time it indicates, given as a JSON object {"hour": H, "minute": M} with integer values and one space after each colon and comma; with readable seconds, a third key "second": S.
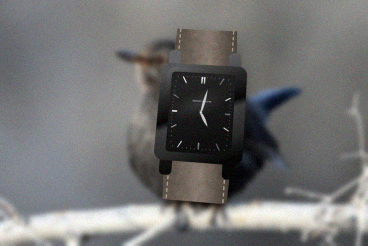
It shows {"hour": 5, "minute": 2}
